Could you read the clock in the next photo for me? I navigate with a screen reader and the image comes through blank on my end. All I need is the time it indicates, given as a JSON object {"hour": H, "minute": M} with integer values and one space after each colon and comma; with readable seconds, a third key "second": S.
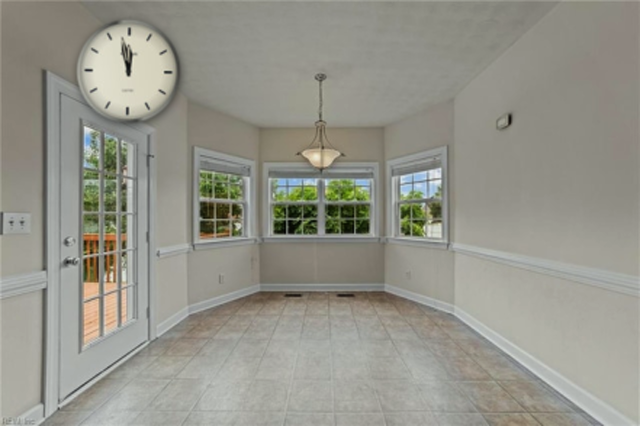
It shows {"hour": 11, "minute": 58}
